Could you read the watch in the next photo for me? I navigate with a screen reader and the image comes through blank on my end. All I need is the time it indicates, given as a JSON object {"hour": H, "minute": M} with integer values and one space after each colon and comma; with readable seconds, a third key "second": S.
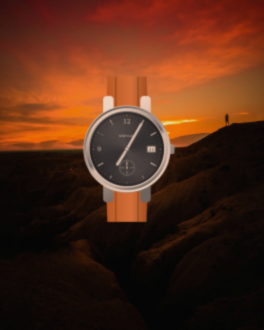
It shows {"hour": 7, "minute": 5}
